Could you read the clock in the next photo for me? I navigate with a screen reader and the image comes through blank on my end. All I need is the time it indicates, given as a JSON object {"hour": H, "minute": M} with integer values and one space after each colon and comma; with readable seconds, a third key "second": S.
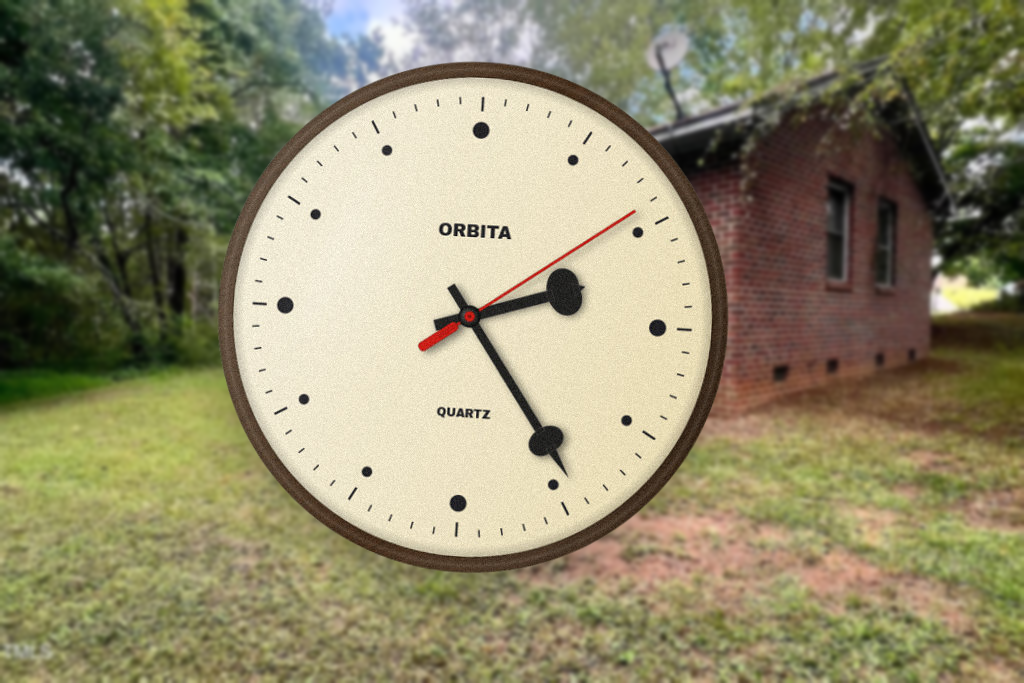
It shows {"hour": 2, "minute": 24, "second": 9}
